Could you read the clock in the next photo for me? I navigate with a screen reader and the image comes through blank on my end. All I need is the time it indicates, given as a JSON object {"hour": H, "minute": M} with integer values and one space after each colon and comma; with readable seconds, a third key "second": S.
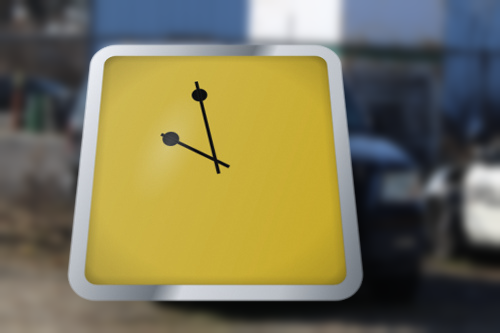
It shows {"hour": 9, "minute": 58}
